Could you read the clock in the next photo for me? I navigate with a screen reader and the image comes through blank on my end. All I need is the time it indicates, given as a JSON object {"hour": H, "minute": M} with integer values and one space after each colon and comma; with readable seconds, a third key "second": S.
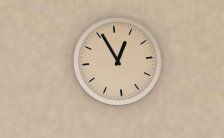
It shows {"hour": 12, "minute": 56}
